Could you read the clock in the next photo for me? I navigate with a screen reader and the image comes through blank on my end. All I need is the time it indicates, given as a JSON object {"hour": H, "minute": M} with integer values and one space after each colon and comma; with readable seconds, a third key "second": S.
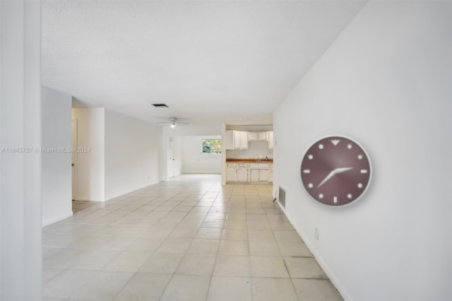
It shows {"hour": 2, "minute": 38}
